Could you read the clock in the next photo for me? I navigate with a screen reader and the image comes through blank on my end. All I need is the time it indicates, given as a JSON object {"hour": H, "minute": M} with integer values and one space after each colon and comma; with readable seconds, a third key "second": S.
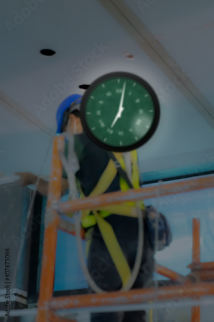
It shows {"hour": 7, "minute": 2}
